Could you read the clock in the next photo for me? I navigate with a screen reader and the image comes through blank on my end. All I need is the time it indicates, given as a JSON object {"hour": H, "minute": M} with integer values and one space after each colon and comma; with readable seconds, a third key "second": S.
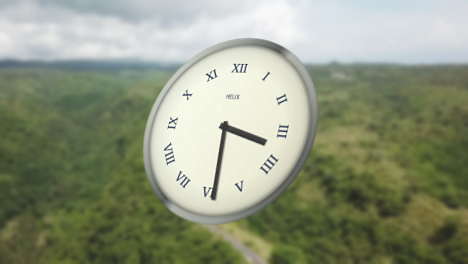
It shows {"hour": 3, "minute": 29}
